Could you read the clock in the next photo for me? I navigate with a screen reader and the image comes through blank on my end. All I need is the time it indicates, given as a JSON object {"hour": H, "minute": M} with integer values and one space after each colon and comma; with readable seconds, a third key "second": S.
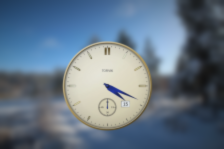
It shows {"hour": 4, "minute": 19}
